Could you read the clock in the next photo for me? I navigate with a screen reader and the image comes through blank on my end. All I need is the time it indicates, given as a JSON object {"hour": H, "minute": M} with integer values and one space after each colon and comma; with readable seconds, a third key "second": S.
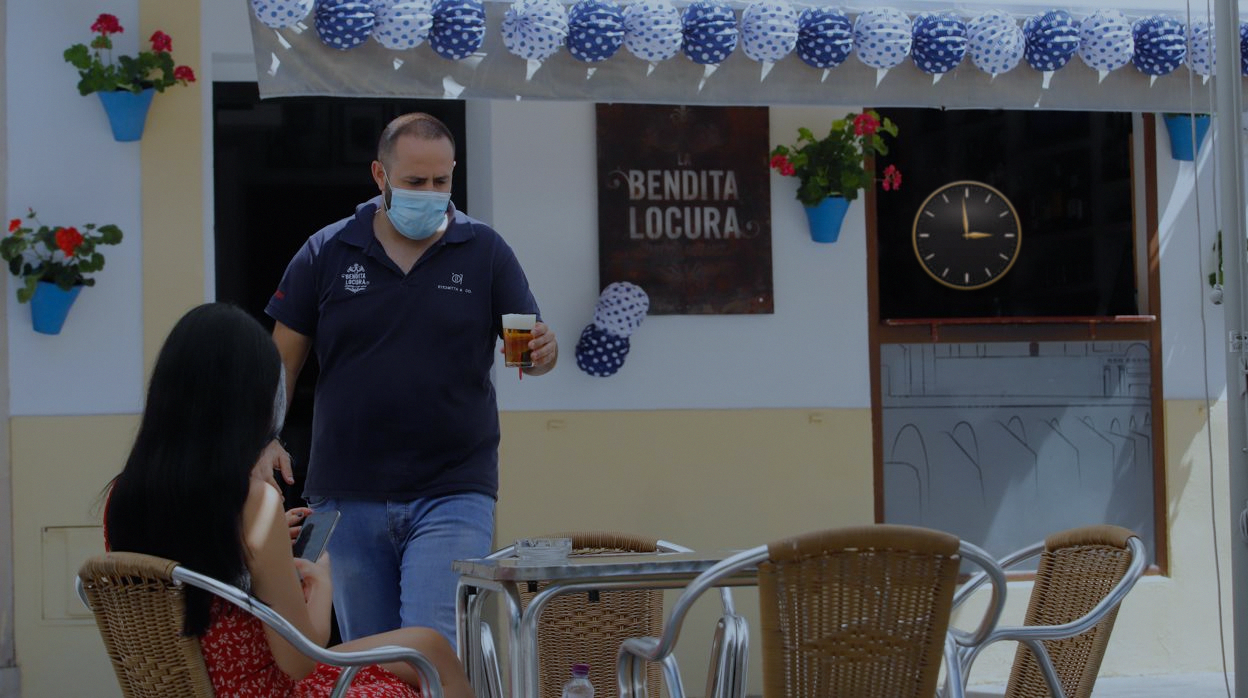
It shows {"hour": 2, "minute": 59}
